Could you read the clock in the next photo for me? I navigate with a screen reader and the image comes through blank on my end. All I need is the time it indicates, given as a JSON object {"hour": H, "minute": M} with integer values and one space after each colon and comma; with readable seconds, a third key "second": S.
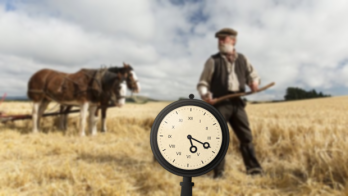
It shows {"hour": 5, "minute": 19}
